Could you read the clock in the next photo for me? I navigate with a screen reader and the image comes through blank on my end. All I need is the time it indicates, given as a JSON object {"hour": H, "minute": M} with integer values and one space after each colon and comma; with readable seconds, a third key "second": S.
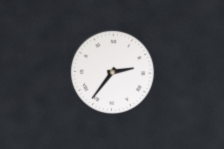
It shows {"hour": 2, "minute": 36}
